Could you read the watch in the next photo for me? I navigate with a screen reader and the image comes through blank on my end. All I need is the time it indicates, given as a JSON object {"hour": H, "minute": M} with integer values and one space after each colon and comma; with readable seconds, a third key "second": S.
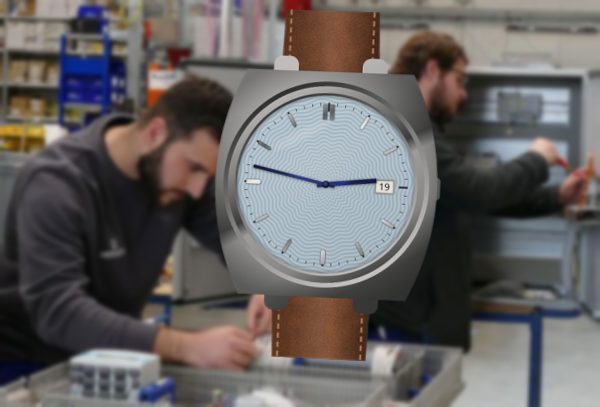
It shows {"hour": 2, "minute": 47}
